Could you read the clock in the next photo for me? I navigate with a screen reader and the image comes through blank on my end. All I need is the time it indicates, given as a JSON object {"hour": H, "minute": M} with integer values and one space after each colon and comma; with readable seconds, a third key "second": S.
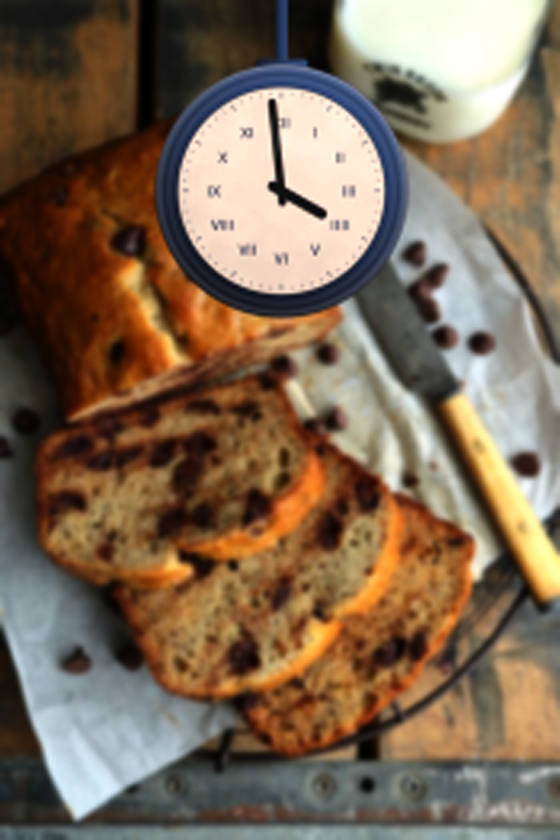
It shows {"hour": 3, "minute": 59}
